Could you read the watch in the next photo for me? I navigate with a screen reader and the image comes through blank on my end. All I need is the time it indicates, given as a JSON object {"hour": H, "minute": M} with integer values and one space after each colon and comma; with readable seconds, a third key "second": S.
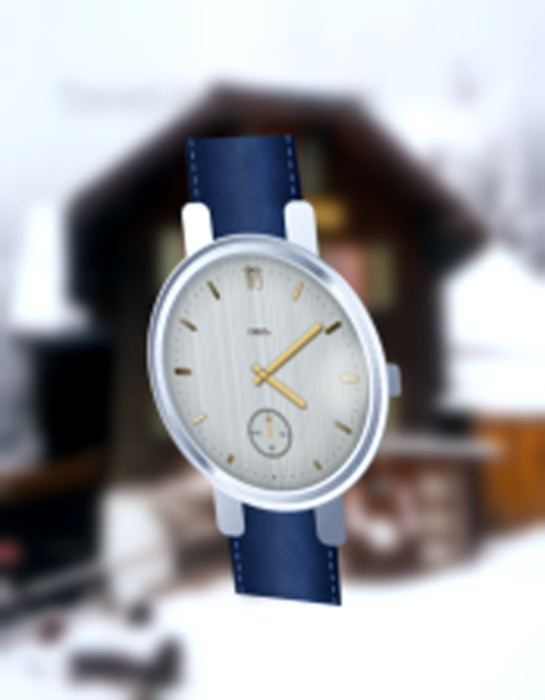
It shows {"hour": 4, "minute": 9}
